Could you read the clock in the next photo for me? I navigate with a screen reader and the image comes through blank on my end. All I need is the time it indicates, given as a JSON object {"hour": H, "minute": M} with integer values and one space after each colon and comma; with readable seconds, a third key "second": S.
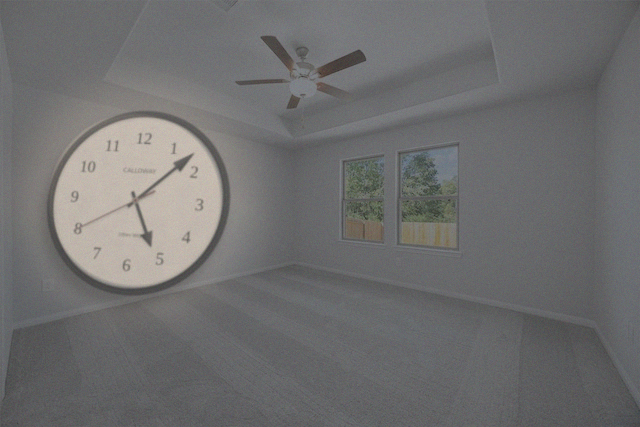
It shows {"hour": 5, "minute": 7, "second": 40}
